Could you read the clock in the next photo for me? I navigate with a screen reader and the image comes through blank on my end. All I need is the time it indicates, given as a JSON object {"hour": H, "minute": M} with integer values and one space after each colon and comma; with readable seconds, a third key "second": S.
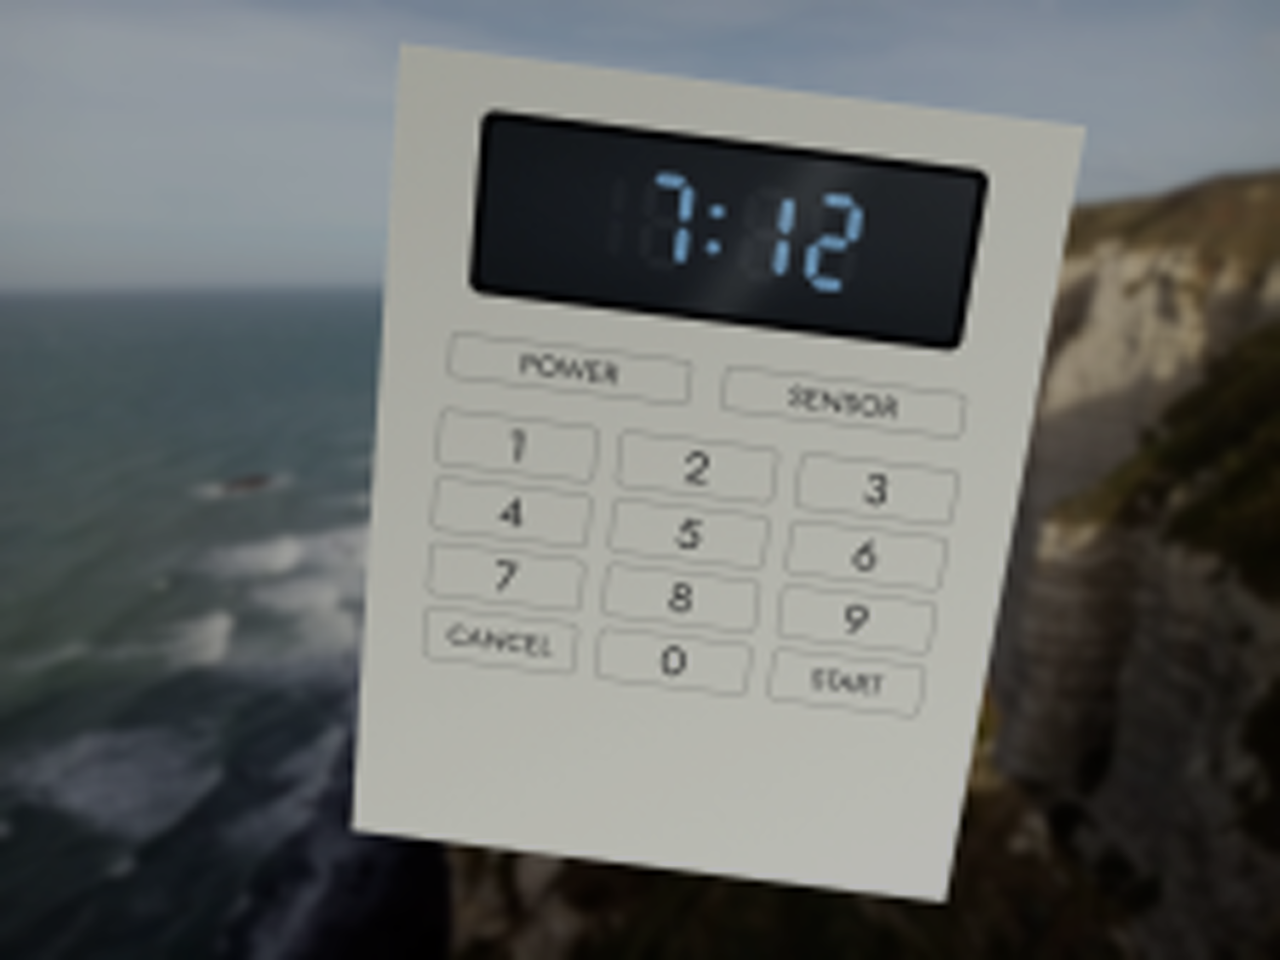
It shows {"hour": 7, "minute": 12}
